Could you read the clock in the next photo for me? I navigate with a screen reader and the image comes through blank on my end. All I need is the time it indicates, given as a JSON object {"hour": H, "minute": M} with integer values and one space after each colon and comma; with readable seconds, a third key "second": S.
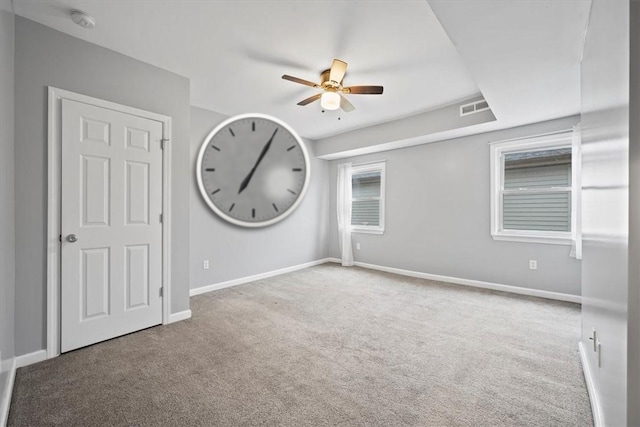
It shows {"hour": 7, "minute": 5}
